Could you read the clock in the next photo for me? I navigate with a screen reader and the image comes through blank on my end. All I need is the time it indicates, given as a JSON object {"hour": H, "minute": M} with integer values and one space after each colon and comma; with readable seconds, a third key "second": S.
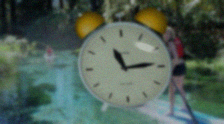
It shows {"hour": 11, "minute": 14}
